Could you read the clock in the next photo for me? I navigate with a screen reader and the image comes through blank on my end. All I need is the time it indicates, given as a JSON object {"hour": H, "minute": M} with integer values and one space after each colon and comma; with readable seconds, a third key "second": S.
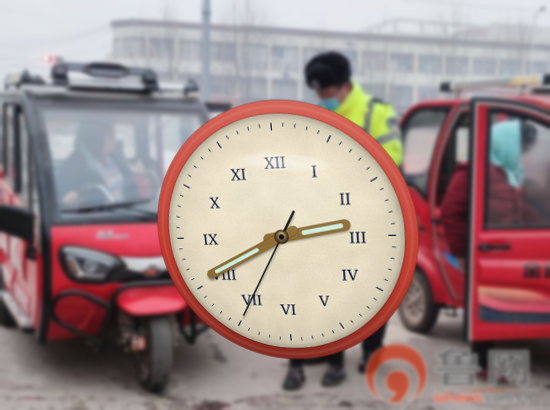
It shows {"hour": 2, "minute": 40, "second": 35}
